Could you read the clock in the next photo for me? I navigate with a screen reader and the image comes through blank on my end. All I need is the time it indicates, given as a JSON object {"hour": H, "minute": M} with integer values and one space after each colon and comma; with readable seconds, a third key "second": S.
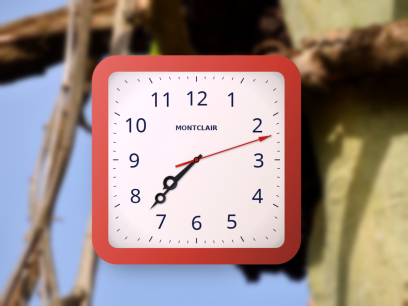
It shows {"hour": 7, "minute": 37, "second": 12}
